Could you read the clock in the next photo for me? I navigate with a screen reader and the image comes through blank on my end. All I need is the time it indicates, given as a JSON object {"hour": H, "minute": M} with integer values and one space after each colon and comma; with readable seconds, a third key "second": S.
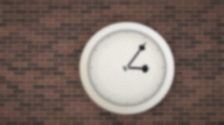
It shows {"hour": 3, "minute": 6}
